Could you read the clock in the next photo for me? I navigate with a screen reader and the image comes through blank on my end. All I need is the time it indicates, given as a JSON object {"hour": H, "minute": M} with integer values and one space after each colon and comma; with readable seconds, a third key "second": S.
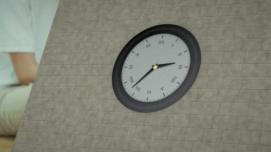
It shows {"hour": 2, "minute": 37}
